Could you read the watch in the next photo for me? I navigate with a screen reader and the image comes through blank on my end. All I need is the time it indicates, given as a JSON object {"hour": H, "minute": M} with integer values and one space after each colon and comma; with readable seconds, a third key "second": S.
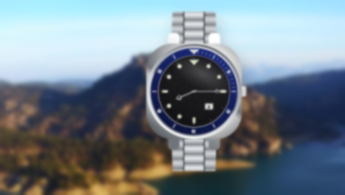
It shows {"hour": 8, "minute": 15}
